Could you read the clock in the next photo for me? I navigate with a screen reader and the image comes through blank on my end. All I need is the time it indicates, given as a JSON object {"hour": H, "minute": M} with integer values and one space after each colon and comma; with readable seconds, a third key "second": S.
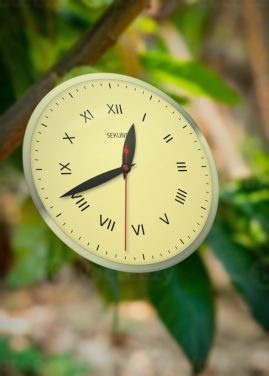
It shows {"hour": 12, "minute": 41, "second": 32}
